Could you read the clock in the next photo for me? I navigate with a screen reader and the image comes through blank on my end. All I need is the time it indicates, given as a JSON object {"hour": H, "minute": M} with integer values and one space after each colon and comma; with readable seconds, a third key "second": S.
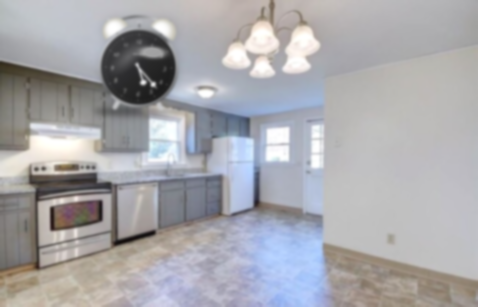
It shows {"hour": 5, "minute": 23}
